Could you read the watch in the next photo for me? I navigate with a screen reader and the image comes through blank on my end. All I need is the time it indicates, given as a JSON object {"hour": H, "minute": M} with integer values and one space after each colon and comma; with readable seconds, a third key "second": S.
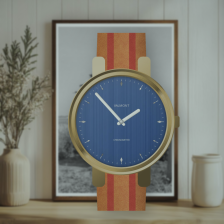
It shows {"hour": 1, "minute": 53}
